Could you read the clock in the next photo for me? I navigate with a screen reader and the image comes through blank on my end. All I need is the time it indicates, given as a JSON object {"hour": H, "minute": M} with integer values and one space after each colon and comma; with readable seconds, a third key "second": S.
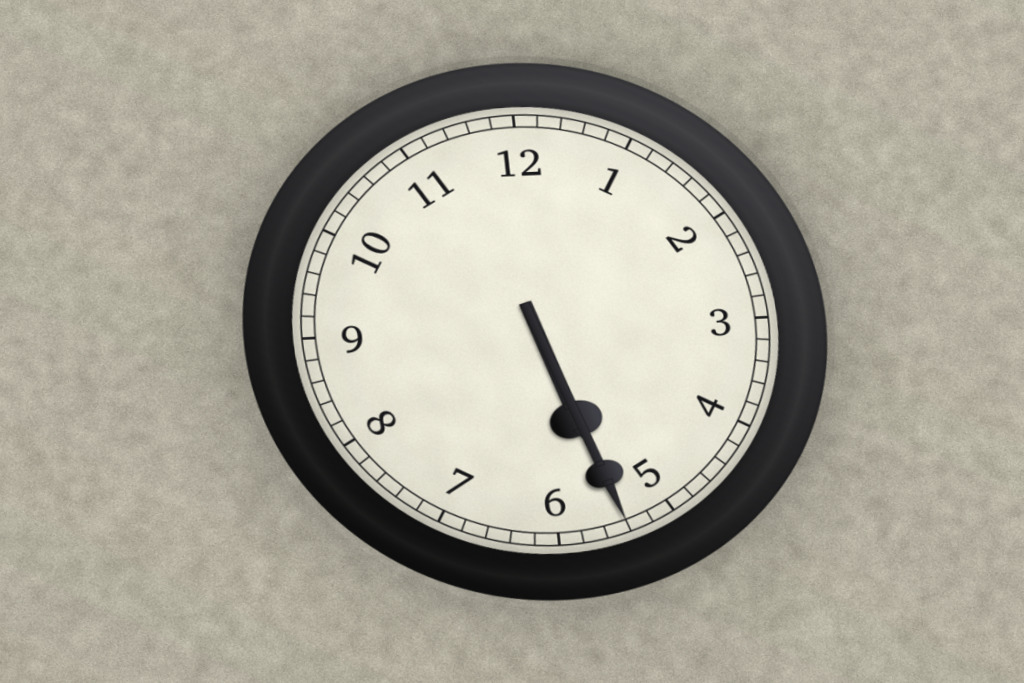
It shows {"hour": 5, "minute": 27}
